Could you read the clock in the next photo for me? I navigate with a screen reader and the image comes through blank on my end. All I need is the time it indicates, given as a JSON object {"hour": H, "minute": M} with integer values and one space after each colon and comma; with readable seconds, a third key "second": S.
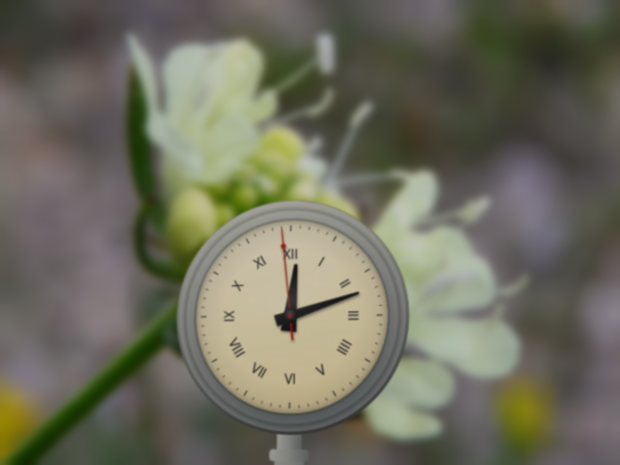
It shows {"hour": 12, "minute": 11, "second": 59}
